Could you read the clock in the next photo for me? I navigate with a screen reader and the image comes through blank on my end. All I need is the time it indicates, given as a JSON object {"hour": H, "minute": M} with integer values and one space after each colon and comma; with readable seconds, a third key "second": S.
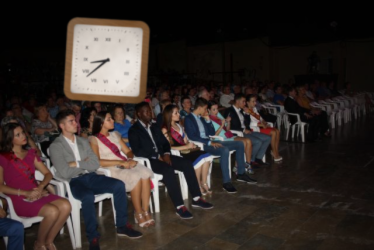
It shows {"hour": 8, "minute": 38}
